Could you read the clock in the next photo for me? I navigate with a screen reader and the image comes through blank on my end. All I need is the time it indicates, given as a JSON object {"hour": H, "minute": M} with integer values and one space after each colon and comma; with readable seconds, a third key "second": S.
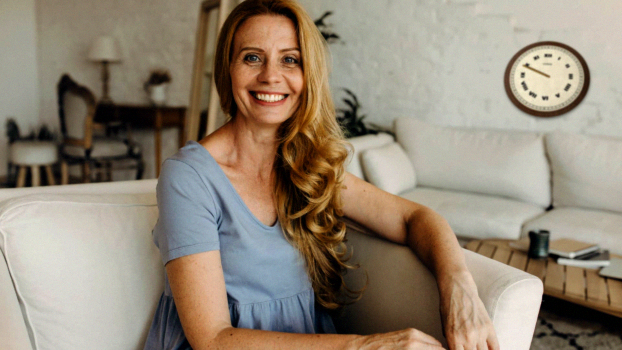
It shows {"hour": 9, "minute": 49}
